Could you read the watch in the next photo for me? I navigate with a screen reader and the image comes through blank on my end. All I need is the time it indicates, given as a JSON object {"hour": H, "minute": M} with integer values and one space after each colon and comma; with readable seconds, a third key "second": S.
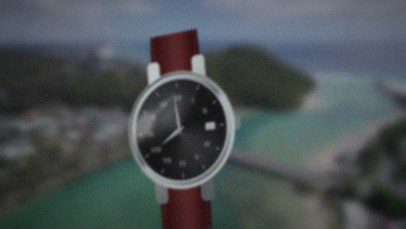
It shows {"hour": 7, "minute": 59}
